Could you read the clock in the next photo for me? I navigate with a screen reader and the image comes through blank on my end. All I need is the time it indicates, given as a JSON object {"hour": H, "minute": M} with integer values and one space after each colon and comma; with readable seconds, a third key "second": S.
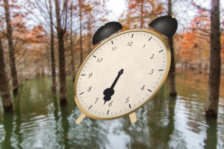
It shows {"hour": 6, "minute": 32}
